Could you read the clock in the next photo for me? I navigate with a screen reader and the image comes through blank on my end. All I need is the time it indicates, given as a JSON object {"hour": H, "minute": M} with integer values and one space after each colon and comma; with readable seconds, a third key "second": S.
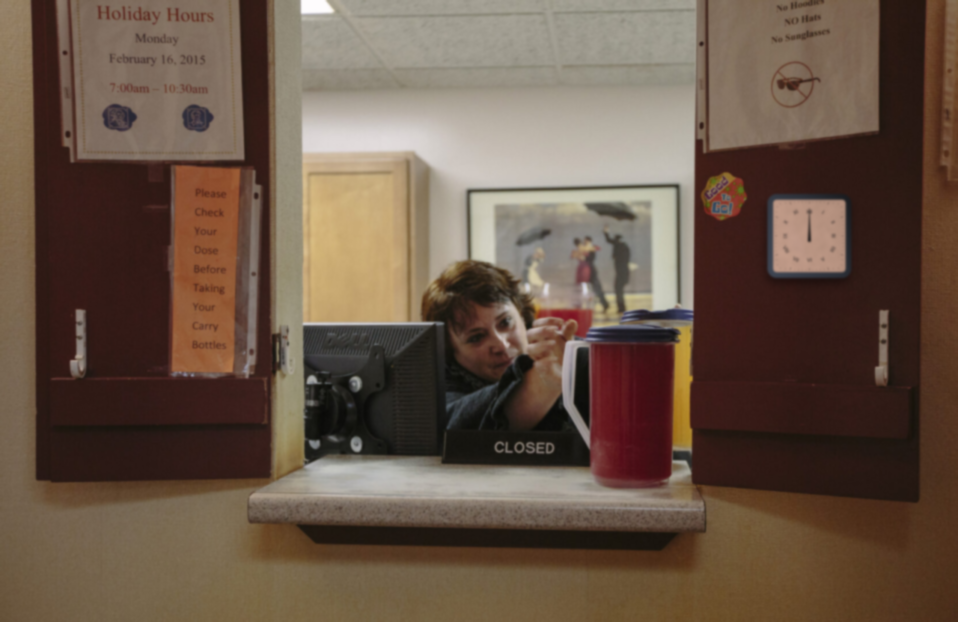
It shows {"hour": 12, "minute": 0}
